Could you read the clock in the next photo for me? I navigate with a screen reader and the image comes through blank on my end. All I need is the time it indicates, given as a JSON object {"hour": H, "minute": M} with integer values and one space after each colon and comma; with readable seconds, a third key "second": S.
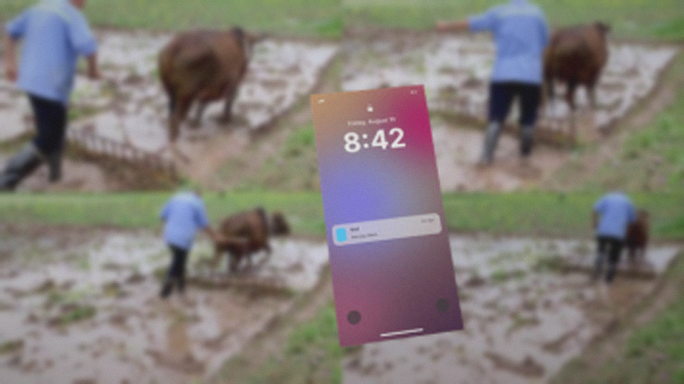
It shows {"hour": 8, "minute": 42}
